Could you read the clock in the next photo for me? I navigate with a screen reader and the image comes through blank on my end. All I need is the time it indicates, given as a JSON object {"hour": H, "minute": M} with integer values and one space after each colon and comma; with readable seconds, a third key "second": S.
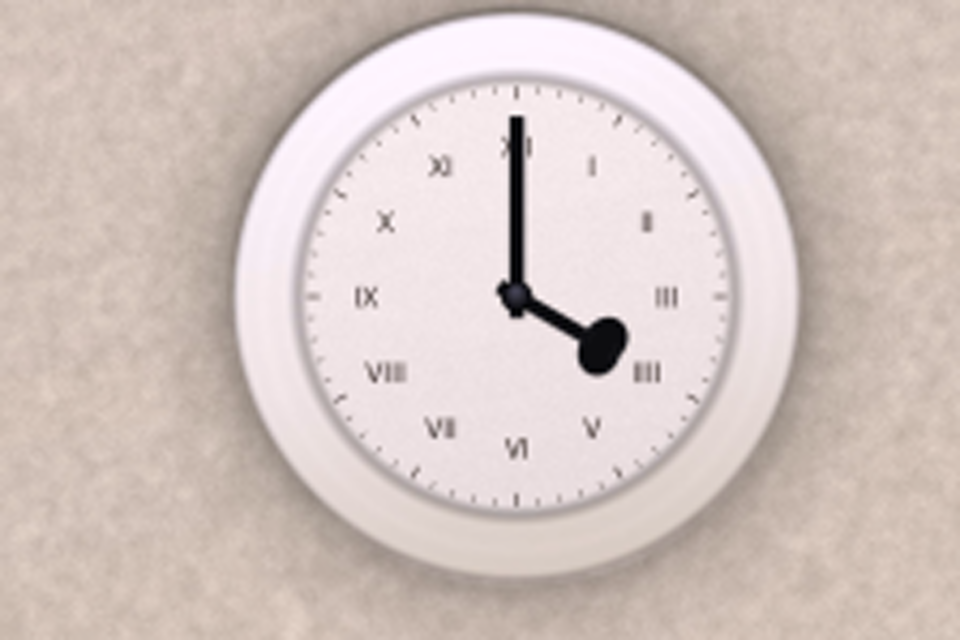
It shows {"hour": 4, "minute": 0}
